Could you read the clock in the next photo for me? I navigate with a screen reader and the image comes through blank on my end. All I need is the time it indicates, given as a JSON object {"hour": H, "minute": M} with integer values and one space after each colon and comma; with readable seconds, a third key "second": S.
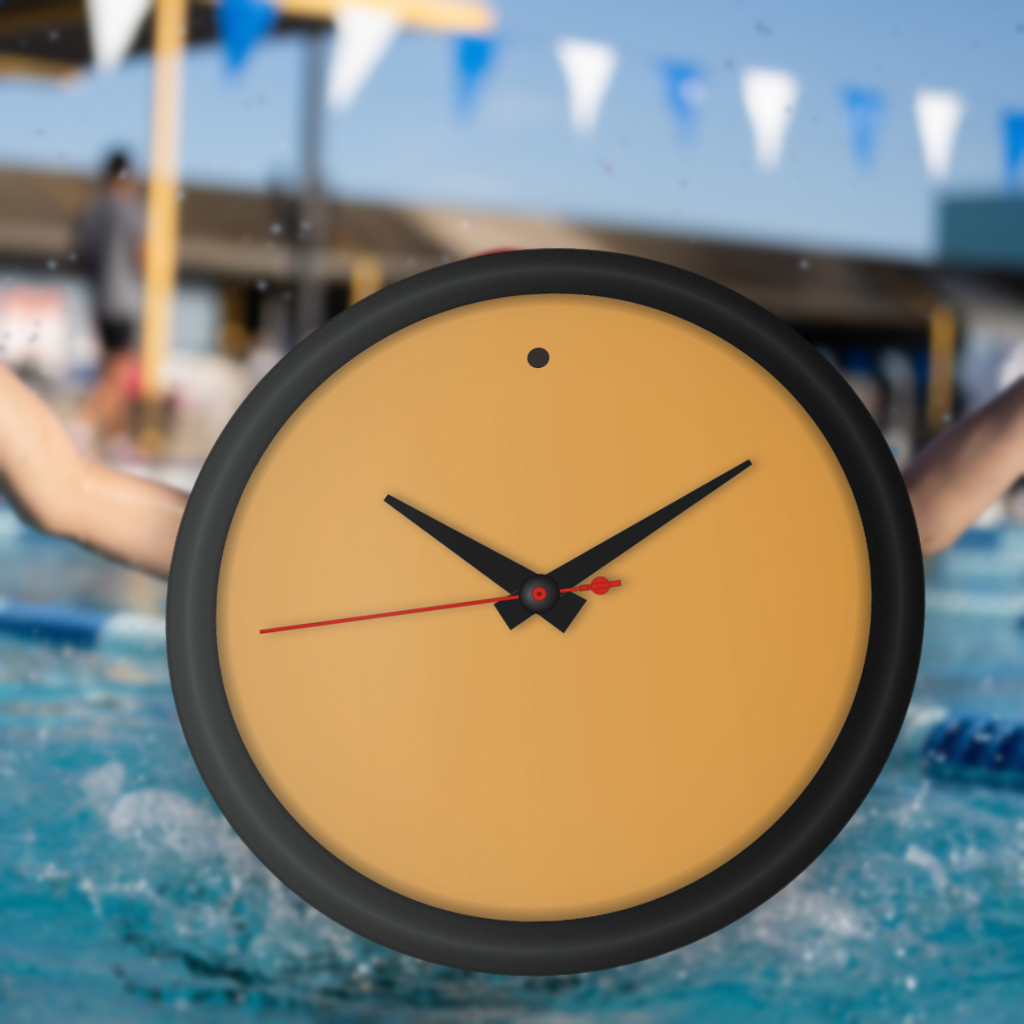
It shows {"hour": 10, "minute": 9, "second": 44}
